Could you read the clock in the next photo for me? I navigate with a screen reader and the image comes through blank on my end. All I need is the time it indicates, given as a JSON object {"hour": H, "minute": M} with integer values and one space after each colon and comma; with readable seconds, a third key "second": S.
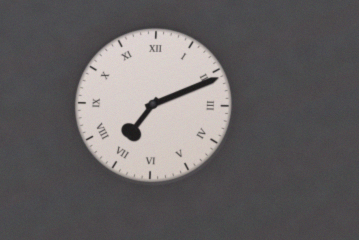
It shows {"hour": 7, "minute": 11}
